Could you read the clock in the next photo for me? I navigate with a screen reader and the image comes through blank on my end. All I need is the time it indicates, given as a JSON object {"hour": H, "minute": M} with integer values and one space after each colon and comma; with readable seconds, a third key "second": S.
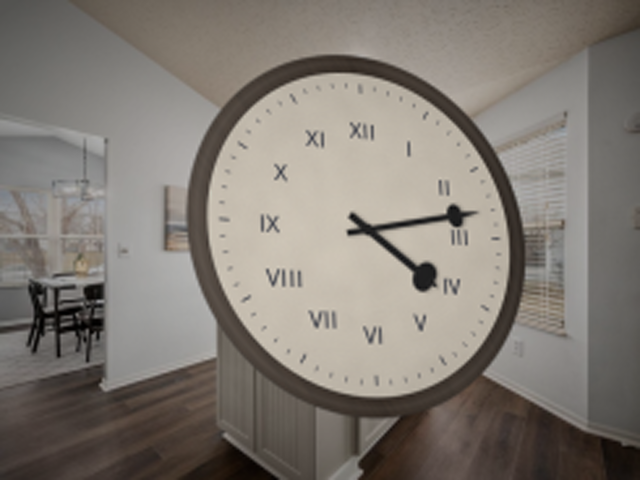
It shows {"hour": 4, "minute": 13}
